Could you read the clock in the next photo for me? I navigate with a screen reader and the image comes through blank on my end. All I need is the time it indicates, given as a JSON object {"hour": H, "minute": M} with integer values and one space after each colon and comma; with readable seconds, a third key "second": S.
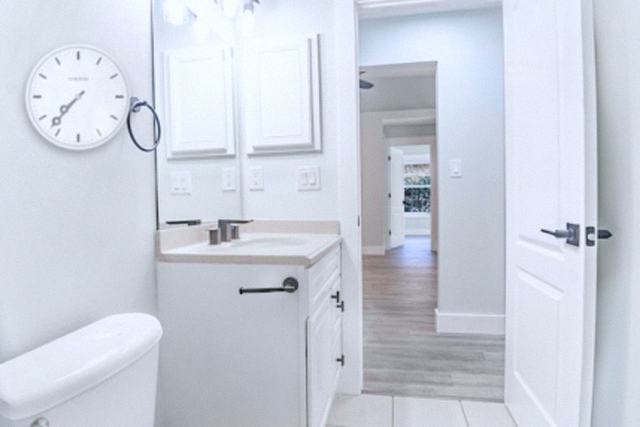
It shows {"hour": 7, "minute": 37}
